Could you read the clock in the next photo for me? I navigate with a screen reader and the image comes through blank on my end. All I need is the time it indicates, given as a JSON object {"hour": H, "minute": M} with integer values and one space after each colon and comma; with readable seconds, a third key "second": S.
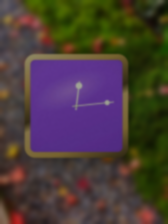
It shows {"hour": 12, "minute": 14}
